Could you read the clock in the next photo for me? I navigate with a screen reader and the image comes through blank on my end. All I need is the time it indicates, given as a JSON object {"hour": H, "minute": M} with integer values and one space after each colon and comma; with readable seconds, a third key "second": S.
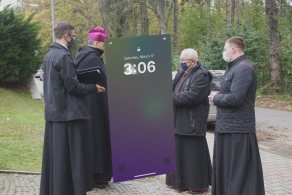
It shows {"hour": 3, "minute": 6}
